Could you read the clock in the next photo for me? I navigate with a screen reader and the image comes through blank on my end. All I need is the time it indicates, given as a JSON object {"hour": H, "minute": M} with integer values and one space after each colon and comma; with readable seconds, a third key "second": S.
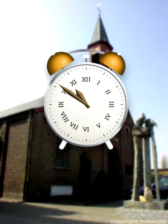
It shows {"hour": 10, "minute": 51}
